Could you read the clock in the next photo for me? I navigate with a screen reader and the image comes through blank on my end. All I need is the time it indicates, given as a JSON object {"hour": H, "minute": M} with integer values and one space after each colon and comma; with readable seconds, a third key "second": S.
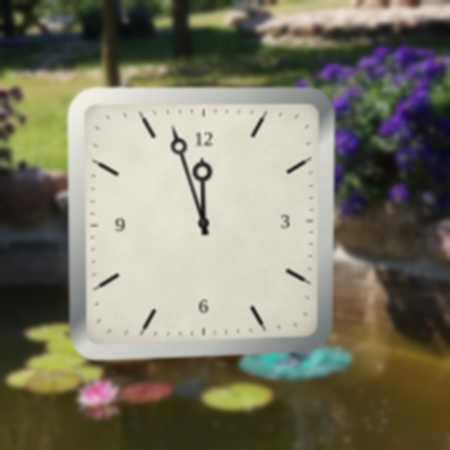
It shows {"hour": 11, "minute": 57}
